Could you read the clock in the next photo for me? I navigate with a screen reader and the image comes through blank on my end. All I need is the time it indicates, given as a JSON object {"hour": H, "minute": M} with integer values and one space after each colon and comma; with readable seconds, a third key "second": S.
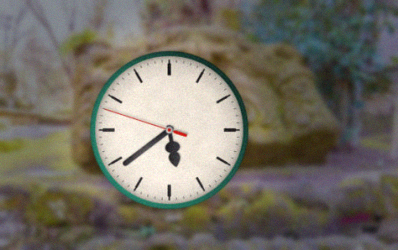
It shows {"hour": 5, "minute": 38, "second": 48}
